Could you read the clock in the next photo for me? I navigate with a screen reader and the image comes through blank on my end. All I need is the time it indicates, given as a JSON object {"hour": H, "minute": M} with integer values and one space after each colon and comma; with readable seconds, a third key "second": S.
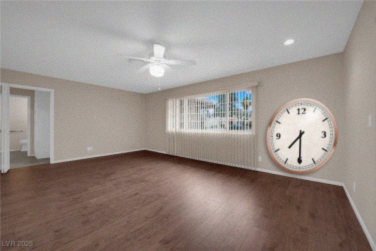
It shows {"hour": 7, "minute": 30}
